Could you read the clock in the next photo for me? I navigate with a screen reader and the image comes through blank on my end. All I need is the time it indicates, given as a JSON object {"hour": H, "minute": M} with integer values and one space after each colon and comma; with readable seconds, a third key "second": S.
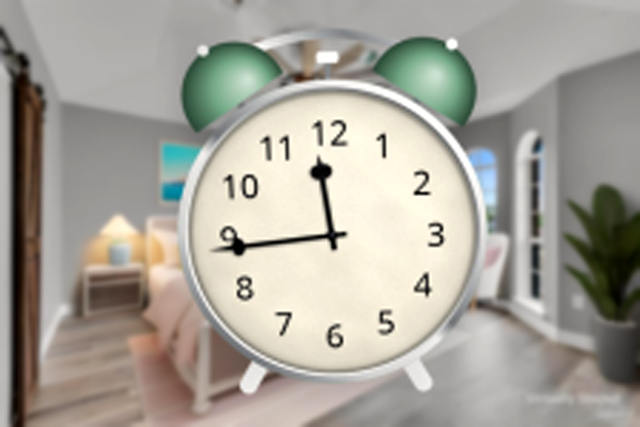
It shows {"hour": 11, "minute": 44}
